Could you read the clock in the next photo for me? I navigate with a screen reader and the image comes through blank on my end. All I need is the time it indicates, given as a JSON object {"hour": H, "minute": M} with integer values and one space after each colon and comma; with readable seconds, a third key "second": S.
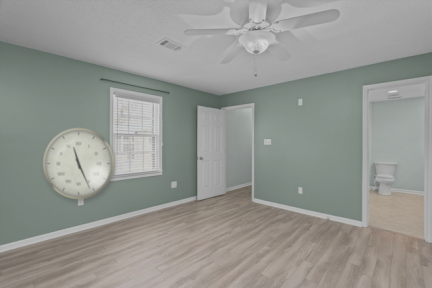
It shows {"hour": 11, "minute": 26}
